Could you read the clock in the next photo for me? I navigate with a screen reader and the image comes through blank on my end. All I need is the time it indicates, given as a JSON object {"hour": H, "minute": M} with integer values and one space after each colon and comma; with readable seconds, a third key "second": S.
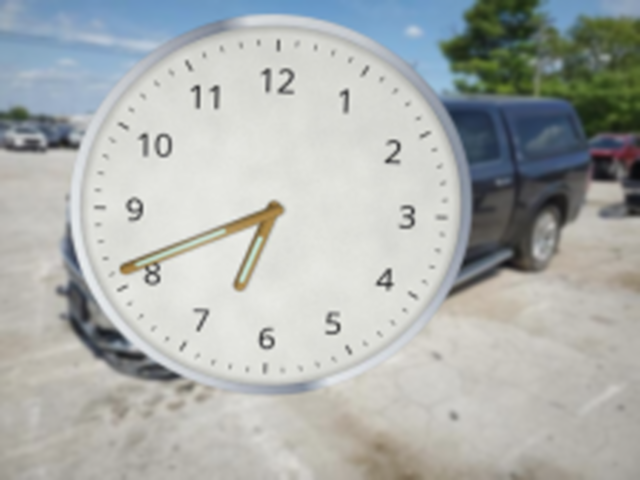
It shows {"hour": 6, "minute": 41}
